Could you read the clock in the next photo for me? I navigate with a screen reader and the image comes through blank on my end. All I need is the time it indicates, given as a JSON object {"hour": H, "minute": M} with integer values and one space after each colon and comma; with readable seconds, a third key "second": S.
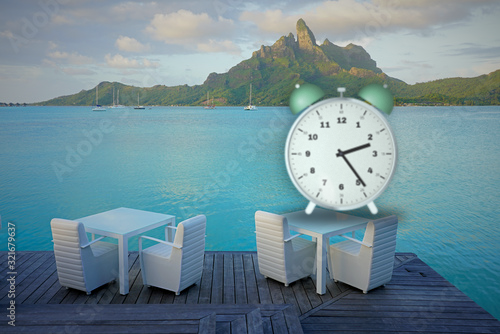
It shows {"hour": 2, "minute": 24}
